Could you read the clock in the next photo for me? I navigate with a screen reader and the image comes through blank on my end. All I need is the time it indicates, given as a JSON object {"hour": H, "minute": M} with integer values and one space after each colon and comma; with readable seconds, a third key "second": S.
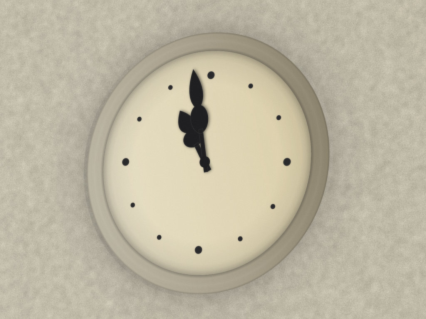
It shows {"hour": 10, "minute": 58}
